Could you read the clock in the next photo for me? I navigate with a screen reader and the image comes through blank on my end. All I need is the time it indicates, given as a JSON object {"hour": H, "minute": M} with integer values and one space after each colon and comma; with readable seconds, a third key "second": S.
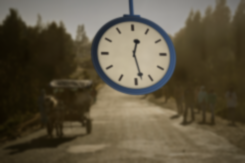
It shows {"hour": 12, "minute": 28}
